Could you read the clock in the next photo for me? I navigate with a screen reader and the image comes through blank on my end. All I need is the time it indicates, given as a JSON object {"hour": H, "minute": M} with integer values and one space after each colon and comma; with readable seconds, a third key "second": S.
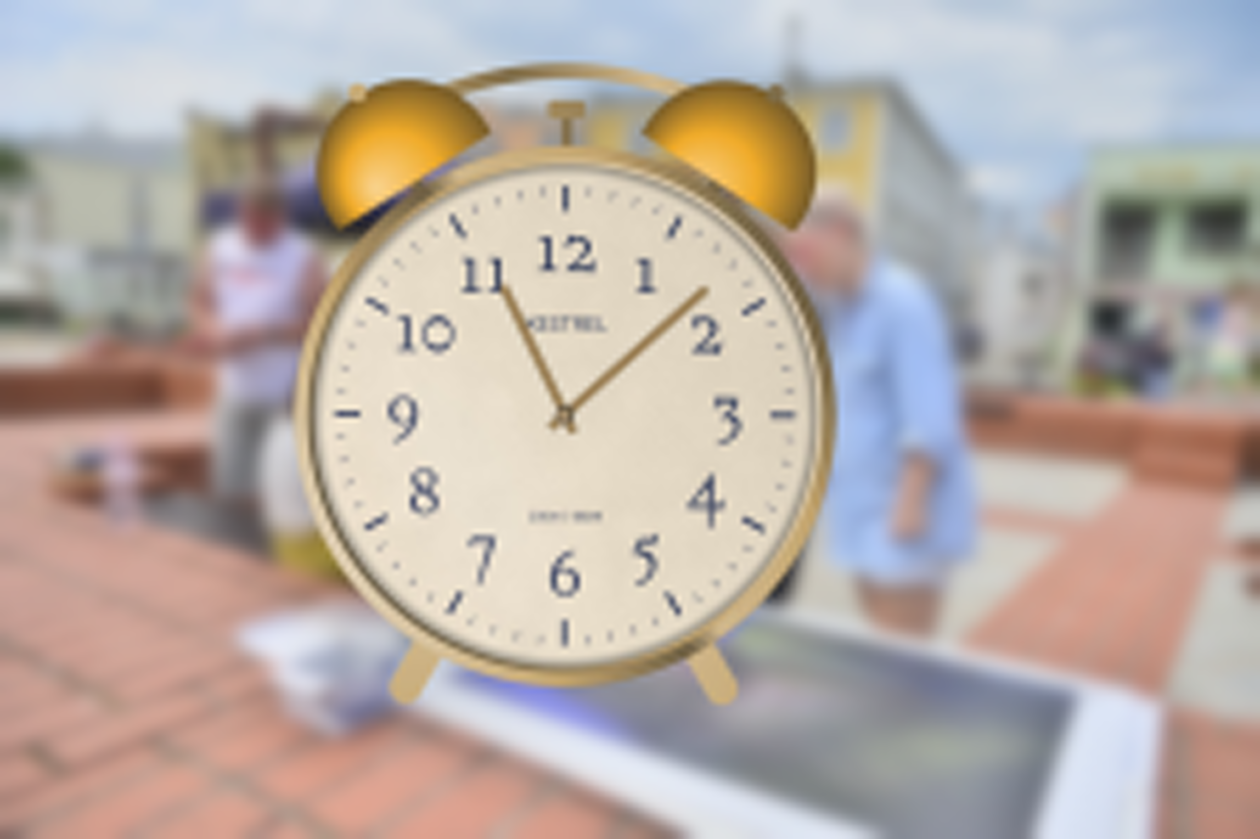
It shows {"hour": 11, "minute": 8}
